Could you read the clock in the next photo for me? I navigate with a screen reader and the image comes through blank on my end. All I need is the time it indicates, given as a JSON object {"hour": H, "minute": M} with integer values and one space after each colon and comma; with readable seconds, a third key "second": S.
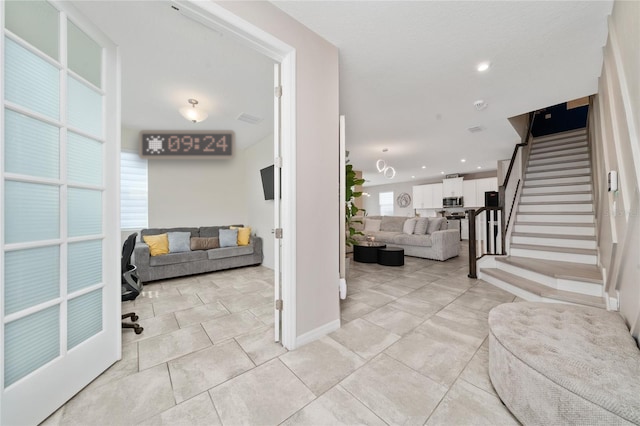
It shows {"hour": 9, "minute": 24}
